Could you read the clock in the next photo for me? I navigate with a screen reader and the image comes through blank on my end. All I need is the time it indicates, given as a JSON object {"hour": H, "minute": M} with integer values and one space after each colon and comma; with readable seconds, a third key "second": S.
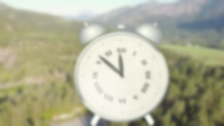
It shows {"hour": 11, "minute": 52}
